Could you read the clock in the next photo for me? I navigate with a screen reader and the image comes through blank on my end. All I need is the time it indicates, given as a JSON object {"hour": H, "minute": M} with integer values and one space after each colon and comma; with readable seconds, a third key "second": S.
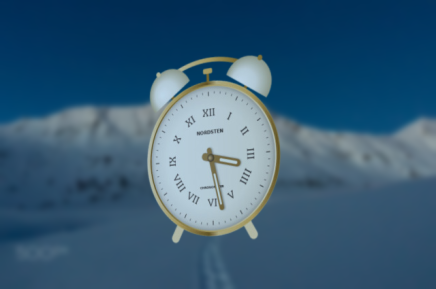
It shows {"hour": 3, "minute": 28}
